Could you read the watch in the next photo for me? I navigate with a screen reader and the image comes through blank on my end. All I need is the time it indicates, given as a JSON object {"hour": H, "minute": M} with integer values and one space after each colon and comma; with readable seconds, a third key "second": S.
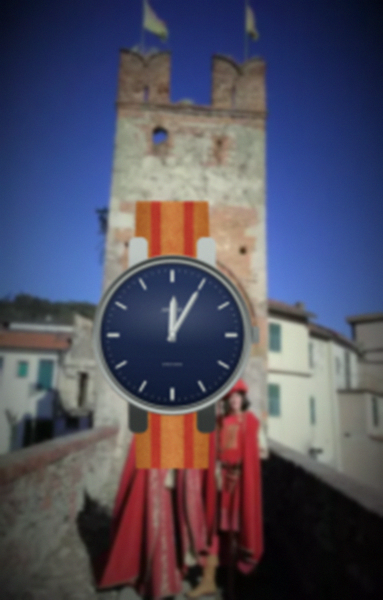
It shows {"hour": 12, "minute": 5}
